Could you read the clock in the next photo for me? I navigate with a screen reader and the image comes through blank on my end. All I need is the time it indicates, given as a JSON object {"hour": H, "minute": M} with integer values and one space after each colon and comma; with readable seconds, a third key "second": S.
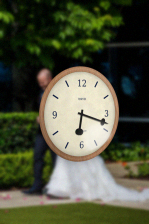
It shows {"hour": 6, "minute": 18}
